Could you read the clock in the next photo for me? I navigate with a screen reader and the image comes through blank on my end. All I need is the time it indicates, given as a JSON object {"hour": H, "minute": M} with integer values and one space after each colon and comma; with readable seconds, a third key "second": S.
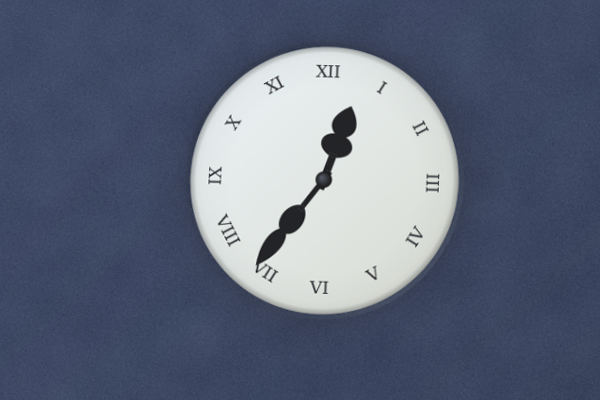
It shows {"hour": 12, "minute": 36}
